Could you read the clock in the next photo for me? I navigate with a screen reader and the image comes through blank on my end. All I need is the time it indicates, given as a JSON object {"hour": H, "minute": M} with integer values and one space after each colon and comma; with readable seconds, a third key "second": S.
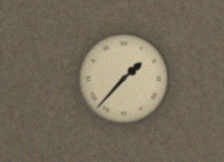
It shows {"hour": 1, "minute": 37}
